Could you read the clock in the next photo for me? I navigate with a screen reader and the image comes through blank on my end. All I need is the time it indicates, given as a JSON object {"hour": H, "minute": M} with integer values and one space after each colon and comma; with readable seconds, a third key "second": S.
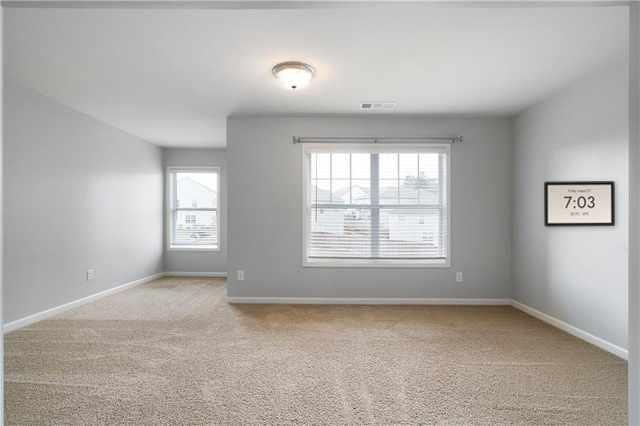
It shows {"hour": 7, "minute": 3}
